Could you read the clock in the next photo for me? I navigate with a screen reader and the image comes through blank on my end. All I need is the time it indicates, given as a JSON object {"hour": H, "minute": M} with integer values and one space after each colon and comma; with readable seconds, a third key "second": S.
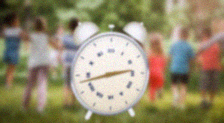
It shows {"hour": 2, "minute": 43}
